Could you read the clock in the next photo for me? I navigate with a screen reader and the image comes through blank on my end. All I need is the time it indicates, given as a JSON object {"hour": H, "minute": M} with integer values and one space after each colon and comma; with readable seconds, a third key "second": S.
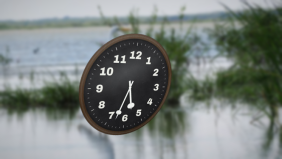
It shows {"hour": 5, "minute": 33}
